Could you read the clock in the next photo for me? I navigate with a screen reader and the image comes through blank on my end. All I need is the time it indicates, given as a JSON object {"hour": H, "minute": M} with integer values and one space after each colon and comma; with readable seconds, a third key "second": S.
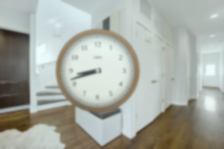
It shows {"hour": 8, "minute": 42}
